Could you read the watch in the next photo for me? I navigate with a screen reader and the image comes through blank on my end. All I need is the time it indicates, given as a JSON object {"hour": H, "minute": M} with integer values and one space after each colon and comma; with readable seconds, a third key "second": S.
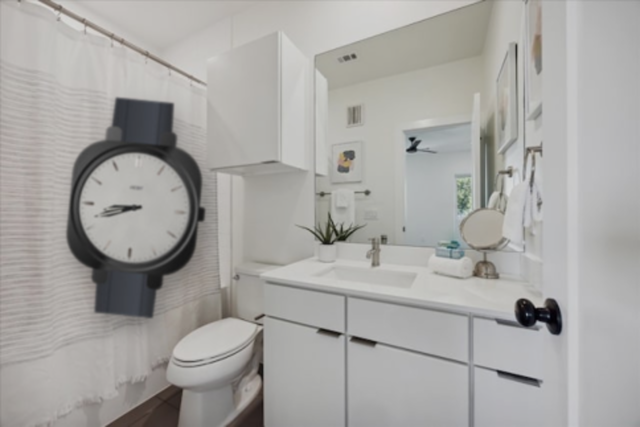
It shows {"hour": 8, "minute": 42}
